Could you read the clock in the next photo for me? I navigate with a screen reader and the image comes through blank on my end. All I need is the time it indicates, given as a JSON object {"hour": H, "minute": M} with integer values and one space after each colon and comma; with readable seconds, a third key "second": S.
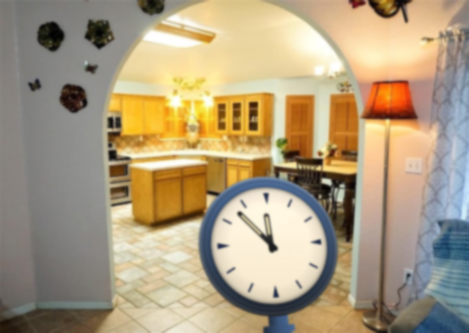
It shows {"hour": 11, "minute": 53}
